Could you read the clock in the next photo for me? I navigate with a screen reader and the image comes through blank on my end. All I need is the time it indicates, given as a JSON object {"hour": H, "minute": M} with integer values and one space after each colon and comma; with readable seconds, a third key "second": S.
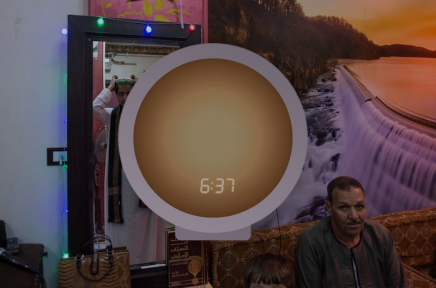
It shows {"hour": 6, "minute": 37}
